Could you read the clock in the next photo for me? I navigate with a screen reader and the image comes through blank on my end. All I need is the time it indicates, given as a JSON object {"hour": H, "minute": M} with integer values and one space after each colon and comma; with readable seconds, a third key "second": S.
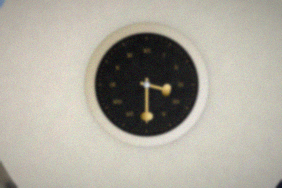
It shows {"hour": 3, "minute": 30}
